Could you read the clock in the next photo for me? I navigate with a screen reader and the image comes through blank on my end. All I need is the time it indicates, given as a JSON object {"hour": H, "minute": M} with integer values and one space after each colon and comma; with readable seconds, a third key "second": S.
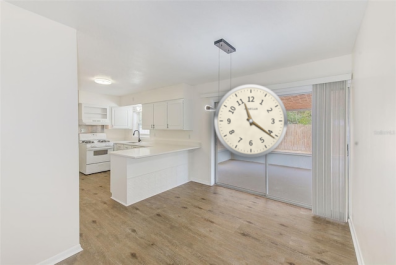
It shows {"hour": 11, "minute": 21}
